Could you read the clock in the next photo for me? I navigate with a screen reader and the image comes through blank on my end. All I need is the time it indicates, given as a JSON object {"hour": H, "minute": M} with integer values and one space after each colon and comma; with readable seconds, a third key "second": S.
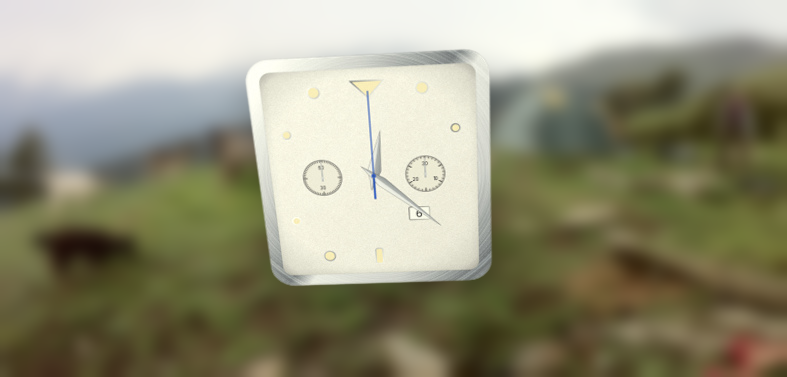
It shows {"hour": 12, "minute": 22}
